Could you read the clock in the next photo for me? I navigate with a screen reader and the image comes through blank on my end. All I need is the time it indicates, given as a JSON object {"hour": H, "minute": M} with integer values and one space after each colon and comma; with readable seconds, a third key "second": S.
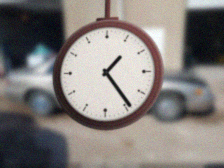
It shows {"hour": 1, "minute": 24}
